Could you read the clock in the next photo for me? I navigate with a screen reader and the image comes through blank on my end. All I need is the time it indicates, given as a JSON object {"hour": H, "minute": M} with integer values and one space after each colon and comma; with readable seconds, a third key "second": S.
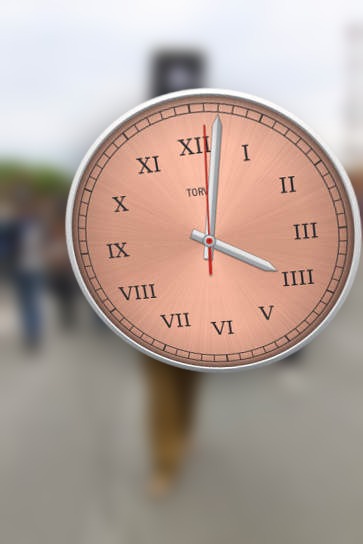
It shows {"hour": 4, "minute": 2, "second": 1}
